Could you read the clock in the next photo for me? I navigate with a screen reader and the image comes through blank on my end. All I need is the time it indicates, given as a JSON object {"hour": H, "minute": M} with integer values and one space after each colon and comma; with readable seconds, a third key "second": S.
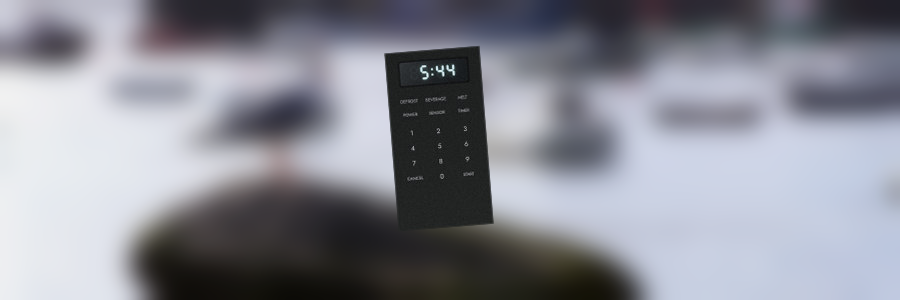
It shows {"hour": 5, "minute": 44}
